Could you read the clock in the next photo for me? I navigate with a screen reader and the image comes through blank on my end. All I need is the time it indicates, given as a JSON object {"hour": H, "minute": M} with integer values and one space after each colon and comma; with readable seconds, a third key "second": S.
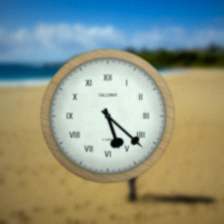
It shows {"hour": 5, "minute": 22}
